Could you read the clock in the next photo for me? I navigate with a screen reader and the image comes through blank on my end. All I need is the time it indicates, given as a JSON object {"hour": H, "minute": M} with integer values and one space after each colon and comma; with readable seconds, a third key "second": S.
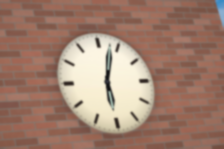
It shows {"hour": 6, "minute": 3}
